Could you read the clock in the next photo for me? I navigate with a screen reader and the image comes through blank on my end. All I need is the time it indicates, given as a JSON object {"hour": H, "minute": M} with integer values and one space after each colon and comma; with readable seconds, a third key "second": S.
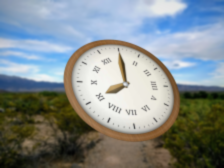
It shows {"hour": 9, "minute": 5}
